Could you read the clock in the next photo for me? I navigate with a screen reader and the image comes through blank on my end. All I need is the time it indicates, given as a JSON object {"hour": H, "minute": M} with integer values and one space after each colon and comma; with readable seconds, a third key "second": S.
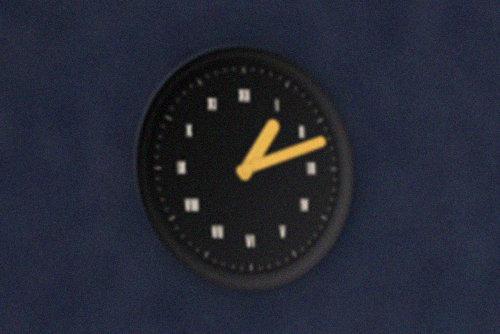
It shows {"hour": 1, "minute": 12}
